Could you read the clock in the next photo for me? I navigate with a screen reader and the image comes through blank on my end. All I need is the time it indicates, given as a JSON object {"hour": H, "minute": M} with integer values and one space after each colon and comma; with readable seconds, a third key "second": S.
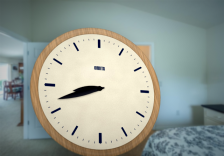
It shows {"hour": 8, "minute": 42}
